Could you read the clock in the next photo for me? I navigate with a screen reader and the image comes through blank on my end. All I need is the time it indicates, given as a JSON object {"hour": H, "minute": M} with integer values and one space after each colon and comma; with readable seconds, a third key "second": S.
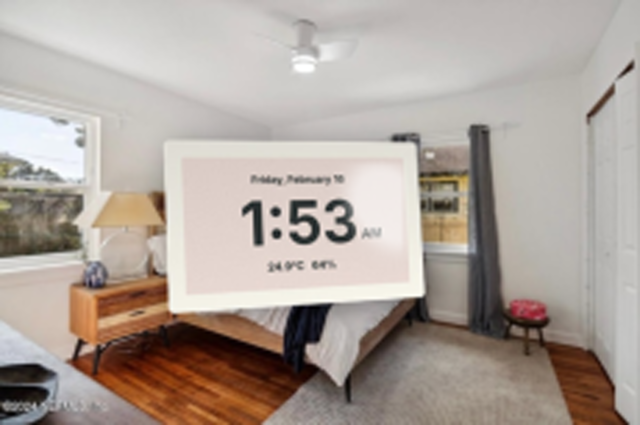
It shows {"hour": 1, "minute": 53}
